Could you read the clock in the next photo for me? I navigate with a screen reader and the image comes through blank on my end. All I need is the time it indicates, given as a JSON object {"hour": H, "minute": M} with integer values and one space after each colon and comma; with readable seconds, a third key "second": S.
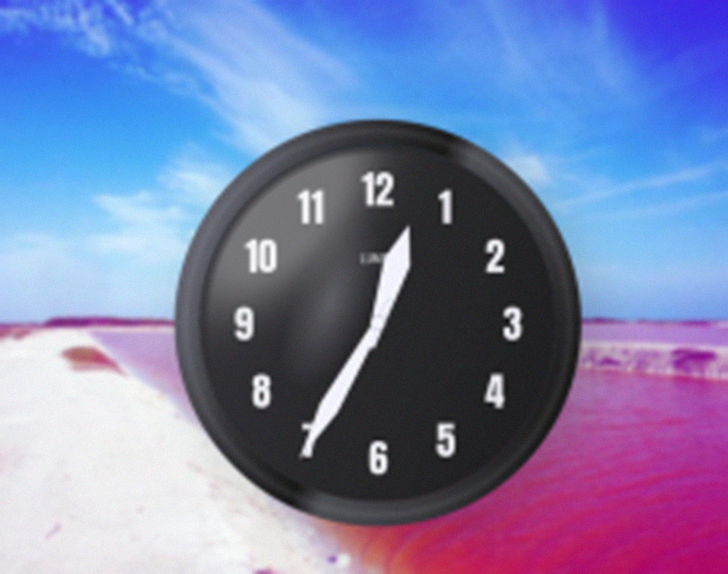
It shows {"hour": 12, "minute": 35}
